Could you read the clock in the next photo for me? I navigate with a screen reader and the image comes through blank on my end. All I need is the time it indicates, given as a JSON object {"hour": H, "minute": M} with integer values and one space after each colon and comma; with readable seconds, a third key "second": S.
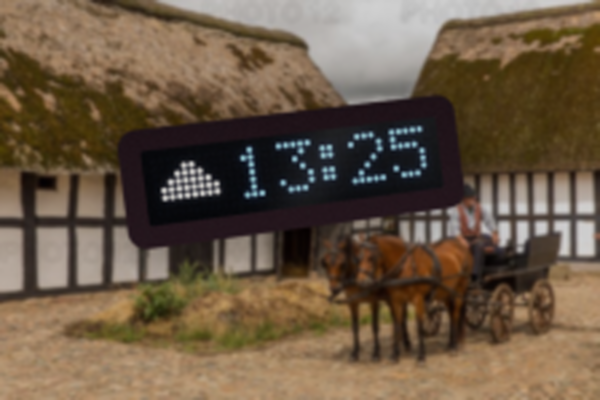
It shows {"hour": 13, "minute": 25}
